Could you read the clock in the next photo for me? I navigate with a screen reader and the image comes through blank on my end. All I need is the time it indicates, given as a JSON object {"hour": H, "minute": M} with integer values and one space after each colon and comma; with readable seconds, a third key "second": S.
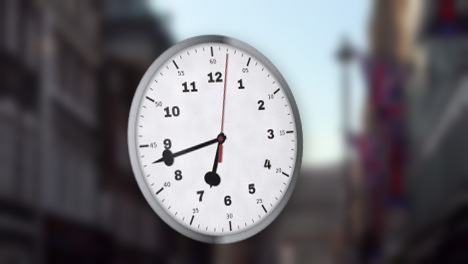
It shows {"hour": 6, "minute": 43, "second": 2}
